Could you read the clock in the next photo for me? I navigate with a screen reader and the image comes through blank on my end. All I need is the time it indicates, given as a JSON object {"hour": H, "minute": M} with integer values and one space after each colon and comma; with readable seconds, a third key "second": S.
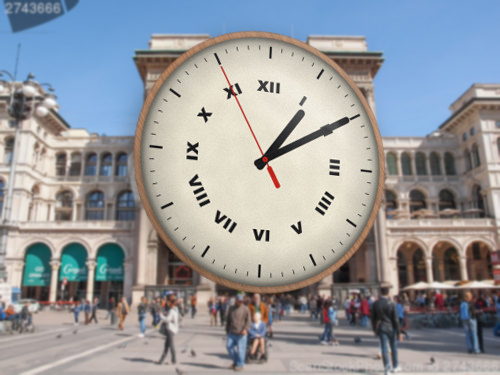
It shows {"hour": 1, "minute": 9, "second": 55}
